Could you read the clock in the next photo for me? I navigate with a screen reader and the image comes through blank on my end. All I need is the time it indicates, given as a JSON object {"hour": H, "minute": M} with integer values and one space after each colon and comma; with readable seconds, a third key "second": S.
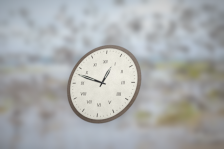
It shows {"hour": 12, "minute": 48}
